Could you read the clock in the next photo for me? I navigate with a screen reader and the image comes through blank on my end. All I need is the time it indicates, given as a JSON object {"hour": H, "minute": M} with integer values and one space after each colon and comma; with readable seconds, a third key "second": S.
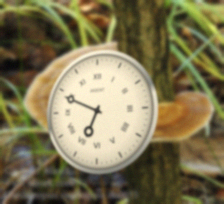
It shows {"hour": 6, "minute": 49}
